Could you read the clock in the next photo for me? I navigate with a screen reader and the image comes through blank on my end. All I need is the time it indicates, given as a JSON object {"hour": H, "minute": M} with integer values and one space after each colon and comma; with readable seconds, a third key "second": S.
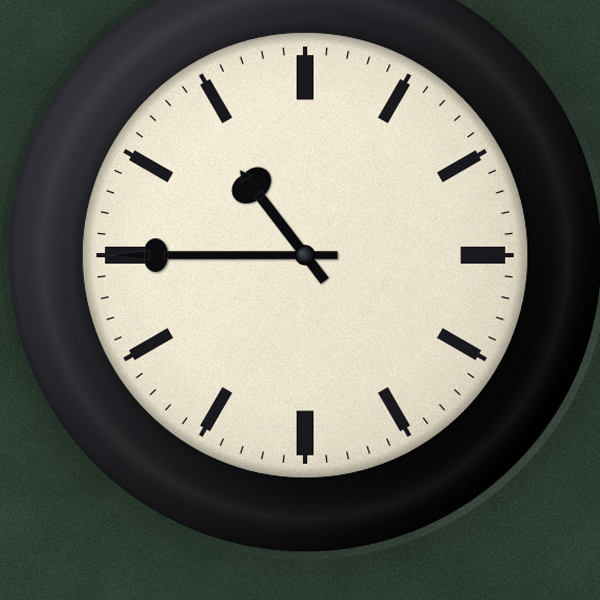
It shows {"hour": 10, "minute": 45}
